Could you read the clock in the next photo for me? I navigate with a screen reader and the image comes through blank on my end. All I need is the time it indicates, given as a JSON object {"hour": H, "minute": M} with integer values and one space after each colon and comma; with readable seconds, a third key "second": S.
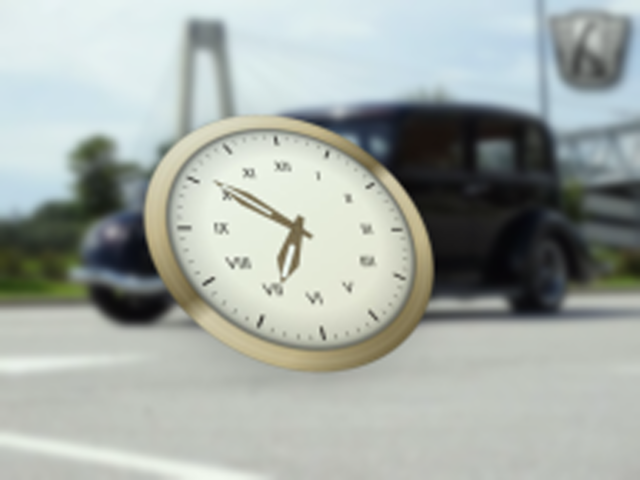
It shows {"hour": 6, "minute": 51}
